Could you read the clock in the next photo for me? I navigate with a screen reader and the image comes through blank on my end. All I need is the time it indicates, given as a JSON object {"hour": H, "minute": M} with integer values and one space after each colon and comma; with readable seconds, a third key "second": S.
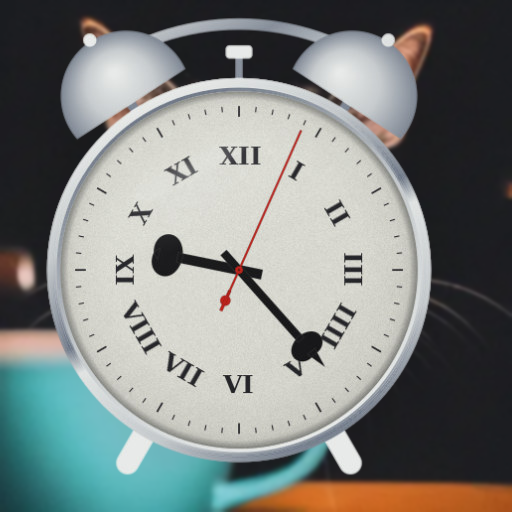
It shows {"hour": 9, "minute": 23, "second": 4}
